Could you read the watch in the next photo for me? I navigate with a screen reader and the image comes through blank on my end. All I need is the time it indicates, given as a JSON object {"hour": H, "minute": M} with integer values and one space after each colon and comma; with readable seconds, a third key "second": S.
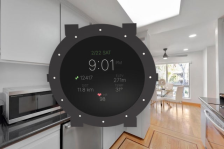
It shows {"hour": 9, "minute": 1}
